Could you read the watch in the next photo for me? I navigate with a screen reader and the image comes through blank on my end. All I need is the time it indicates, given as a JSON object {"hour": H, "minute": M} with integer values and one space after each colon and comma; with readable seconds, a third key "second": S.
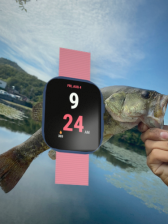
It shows {"hour": 9, "minute": 24}
